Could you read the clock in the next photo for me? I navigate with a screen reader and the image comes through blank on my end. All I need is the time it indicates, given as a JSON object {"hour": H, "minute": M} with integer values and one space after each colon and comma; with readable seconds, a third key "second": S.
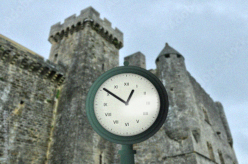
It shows {"hour": 12, "minute": 51}
